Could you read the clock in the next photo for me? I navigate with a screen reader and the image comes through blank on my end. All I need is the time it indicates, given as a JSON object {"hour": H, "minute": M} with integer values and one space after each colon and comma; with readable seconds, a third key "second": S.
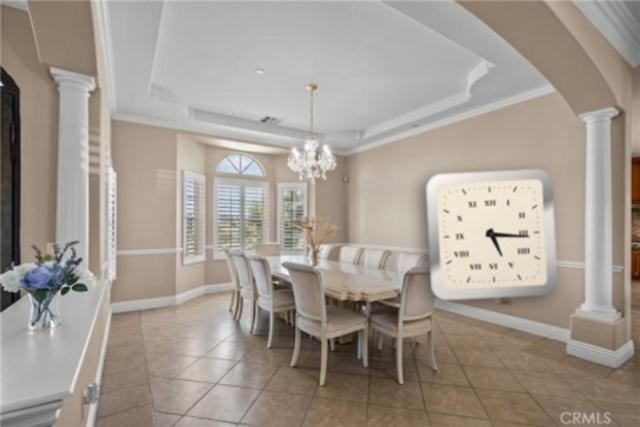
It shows {"hour": 5, "minute": 16}
